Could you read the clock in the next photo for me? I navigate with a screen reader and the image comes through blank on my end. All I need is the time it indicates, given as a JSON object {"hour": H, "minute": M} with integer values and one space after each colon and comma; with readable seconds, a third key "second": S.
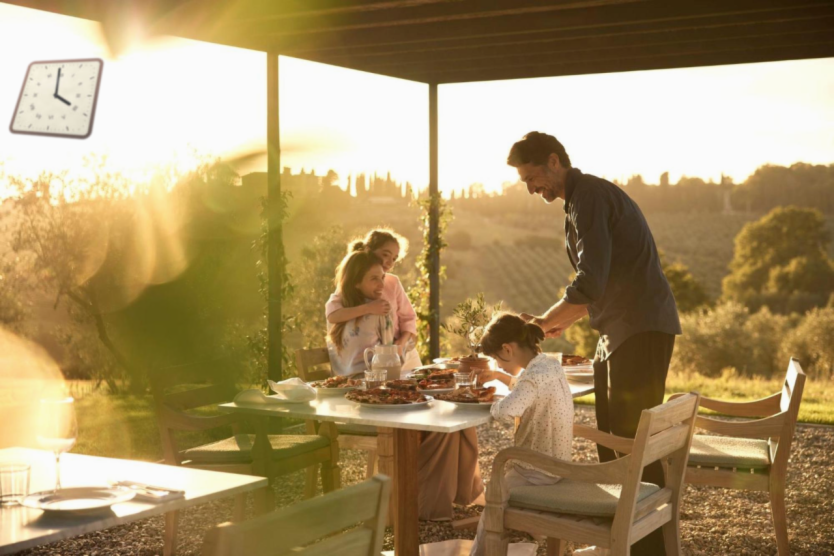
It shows {"hour": 3, "minute": 59}
